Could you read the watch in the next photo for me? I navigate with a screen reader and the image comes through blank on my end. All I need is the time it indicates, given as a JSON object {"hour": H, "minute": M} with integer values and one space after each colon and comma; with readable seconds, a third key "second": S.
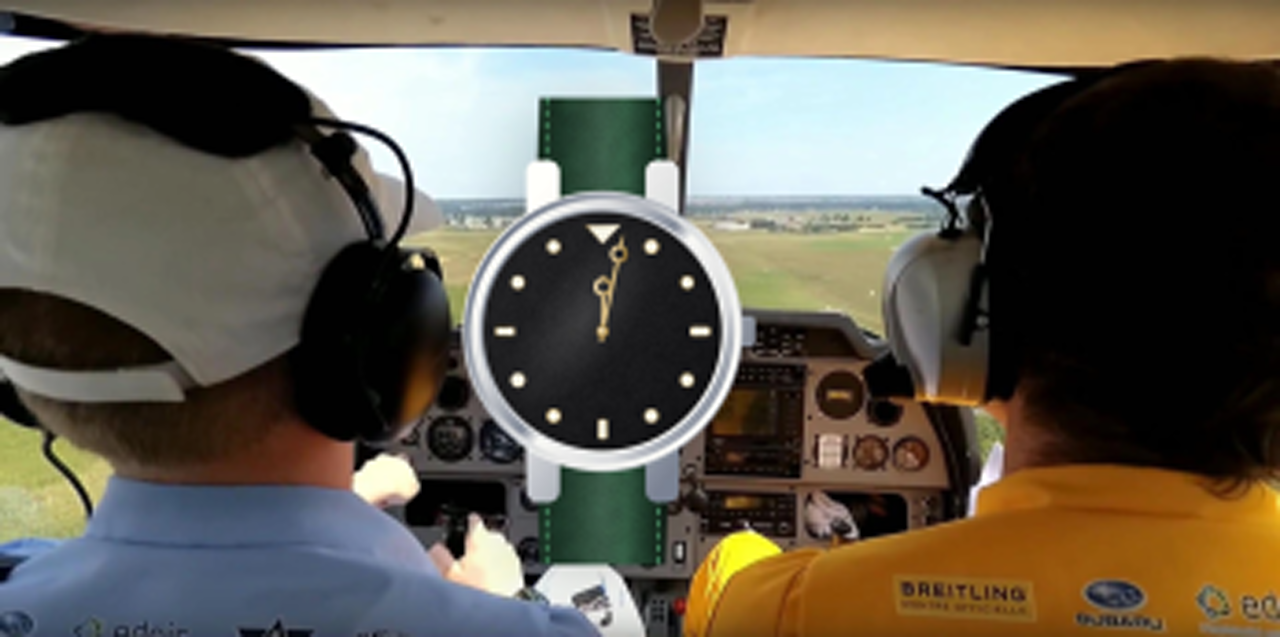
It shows {"hour": 12, "minute": 2}
